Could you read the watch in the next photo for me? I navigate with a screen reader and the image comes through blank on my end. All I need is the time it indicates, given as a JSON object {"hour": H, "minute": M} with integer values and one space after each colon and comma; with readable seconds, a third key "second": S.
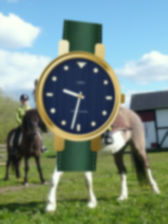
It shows {"hour": 9, "minute": 32}
